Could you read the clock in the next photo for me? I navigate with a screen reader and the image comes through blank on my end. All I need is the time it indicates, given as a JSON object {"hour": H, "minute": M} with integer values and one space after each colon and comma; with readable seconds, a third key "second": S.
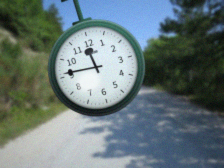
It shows {"hour": 11, "minute": 46}
